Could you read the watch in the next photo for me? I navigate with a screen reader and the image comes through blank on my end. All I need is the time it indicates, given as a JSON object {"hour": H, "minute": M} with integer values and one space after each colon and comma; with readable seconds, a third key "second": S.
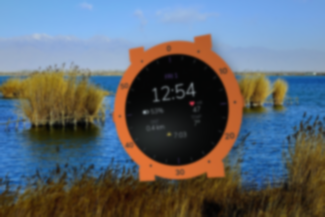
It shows {"hour": 12, "minute": 54}
